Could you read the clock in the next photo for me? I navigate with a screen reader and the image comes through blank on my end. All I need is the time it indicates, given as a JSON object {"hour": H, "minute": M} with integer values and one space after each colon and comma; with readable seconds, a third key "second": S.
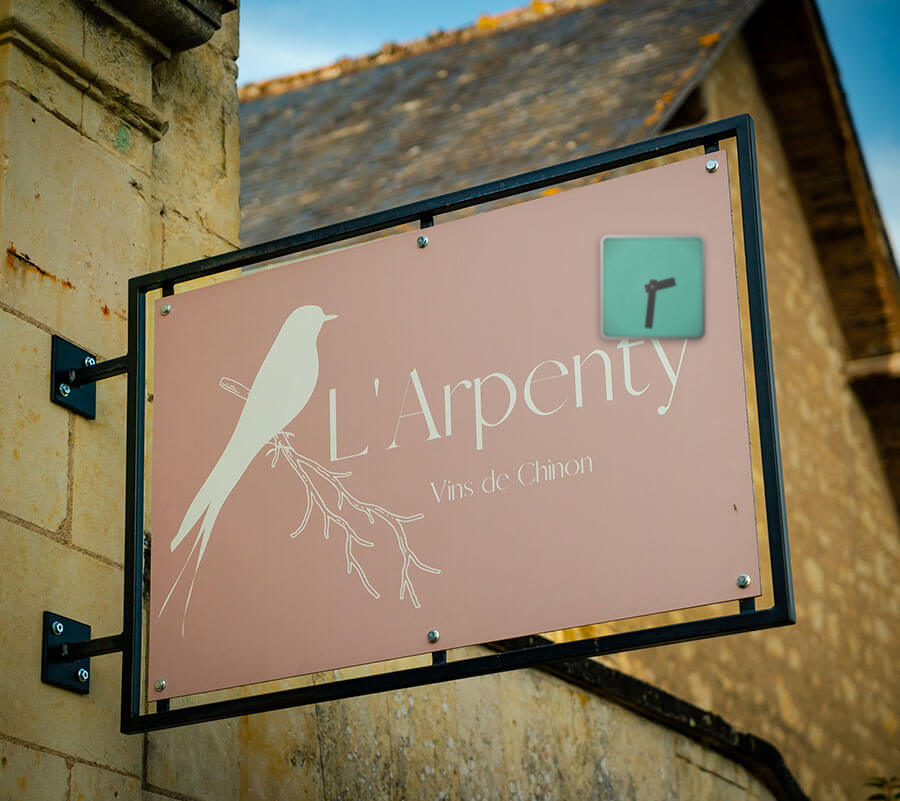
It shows {"hour": 2, "minute": 31}
